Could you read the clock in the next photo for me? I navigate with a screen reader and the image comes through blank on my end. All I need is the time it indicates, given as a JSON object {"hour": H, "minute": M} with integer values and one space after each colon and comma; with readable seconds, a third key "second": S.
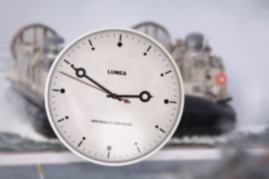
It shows {"hour": 2, "minute": 49, "second": 48}
